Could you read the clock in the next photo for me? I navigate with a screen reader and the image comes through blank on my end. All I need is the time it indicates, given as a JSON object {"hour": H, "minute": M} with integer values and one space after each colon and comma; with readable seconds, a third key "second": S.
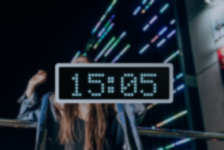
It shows {"hour": 15, "minute": 5}
